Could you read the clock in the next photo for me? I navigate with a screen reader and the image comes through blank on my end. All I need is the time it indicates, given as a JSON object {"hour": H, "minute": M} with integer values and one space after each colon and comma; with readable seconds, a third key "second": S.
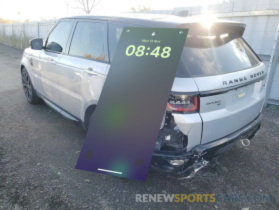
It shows {"hour": 8, "minute": 48}
